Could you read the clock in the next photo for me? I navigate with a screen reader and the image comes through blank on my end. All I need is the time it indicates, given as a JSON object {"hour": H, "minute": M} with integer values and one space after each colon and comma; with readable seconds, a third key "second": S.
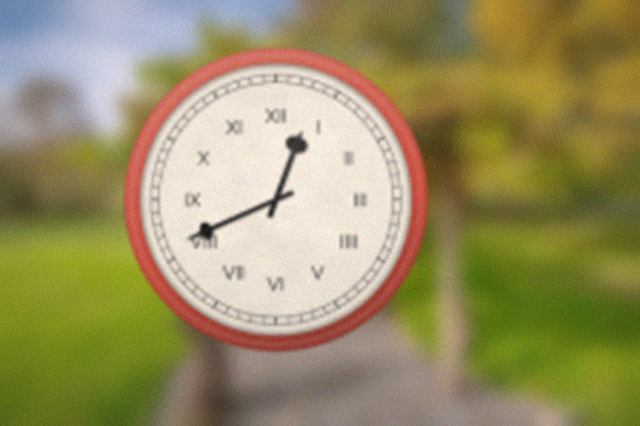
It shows {"hour": 12, "minute": 41}
